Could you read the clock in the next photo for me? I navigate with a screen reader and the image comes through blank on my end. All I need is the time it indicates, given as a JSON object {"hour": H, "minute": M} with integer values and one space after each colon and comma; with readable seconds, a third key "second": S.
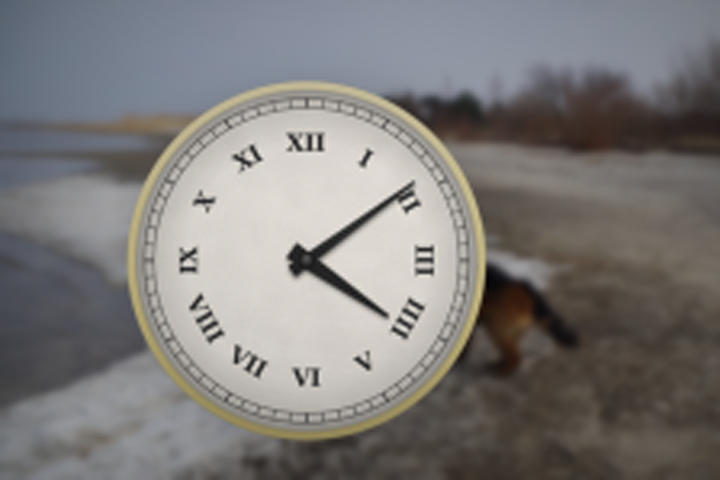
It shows {"hour": 4, "minute": 9}
